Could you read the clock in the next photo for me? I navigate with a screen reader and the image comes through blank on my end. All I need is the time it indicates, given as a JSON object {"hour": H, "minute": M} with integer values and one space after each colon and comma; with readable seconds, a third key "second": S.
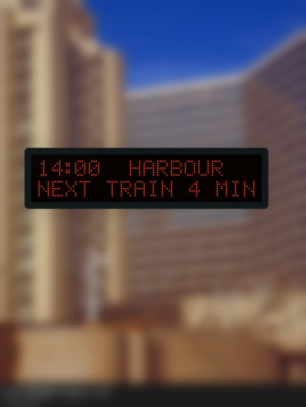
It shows {"hour": 14, "minute": 0}
